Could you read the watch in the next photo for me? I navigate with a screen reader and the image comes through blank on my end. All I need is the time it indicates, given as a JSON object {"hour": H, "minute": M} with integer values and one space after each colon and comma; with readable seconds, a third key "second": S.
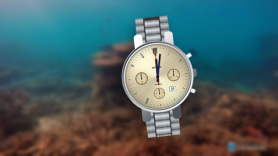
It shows {"hour": 12, "minute": 2}
